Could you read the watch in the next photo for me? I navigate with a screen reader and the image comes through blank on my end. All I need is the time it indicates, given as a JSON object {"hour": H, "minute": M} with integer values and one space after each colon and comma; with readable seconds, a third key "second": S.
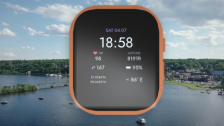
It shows {"hour": 18, "minute": 58}
